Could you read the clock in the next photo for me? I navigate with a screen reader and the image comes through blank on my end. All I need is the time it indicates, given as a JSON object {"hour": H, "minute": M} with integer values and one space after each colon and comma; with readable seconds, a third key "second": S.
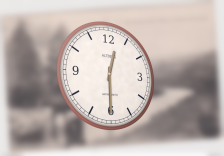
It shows {"hour": 12, "minute": 30}
